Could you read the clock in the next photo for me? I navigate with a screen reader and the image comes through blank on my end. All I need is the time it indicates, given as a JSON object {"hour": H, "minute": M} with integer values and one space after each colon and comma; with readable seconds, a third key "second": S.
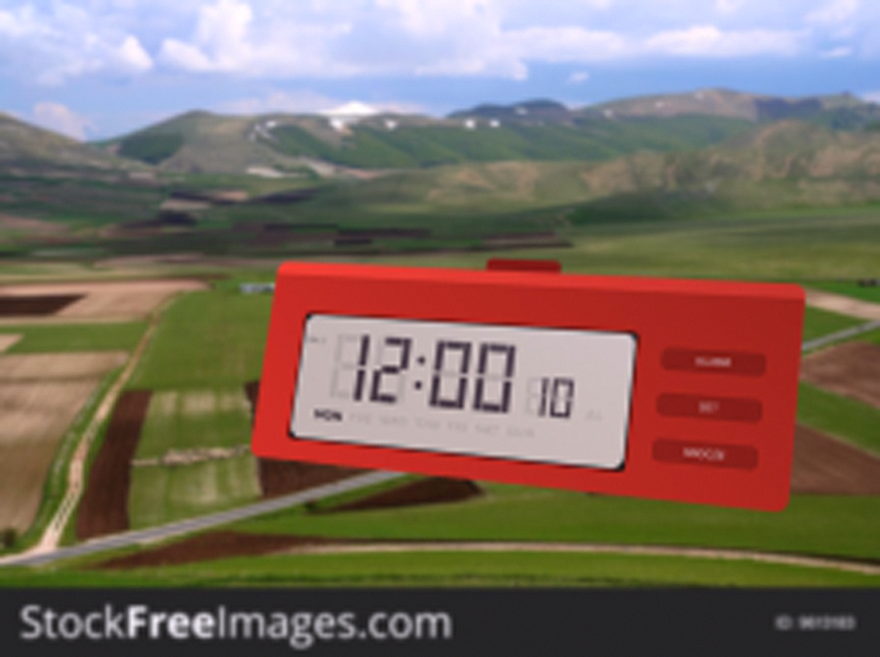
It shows {"hour": 12, "minute": 0, "second": 10}
